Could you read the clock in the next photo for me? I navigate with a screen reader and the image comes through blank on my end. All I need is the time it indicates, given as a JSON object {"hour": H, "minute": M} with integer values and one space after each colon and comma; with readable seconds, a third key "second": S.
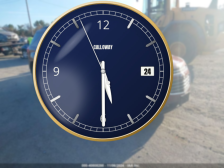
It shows {"hour": 5, "minute": 29, "second": 56}
